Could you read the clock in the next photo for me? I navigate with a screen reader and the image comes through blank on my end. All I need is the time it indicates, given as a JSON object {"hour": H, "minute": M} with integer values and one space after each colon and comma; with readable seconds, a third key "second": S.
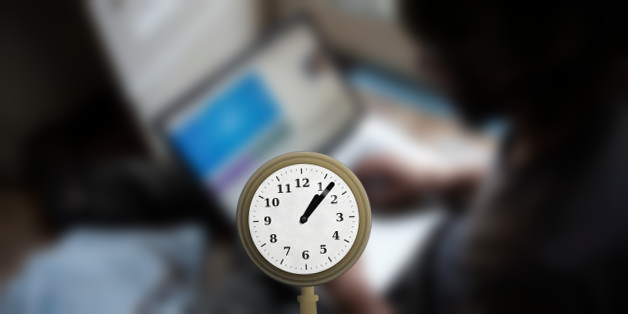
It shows {"hour": 1, "minute": 7}
